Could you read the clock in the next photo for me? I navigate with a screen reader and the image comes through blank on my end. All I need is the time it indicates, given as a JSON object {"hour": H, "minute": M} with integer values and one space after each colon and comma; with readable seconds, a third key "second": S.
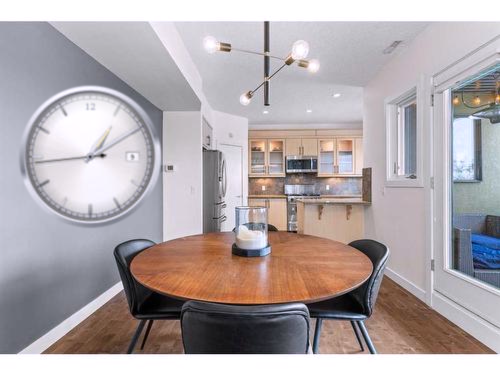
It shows {"hour": 1, "minute": 9, "second": 44}
